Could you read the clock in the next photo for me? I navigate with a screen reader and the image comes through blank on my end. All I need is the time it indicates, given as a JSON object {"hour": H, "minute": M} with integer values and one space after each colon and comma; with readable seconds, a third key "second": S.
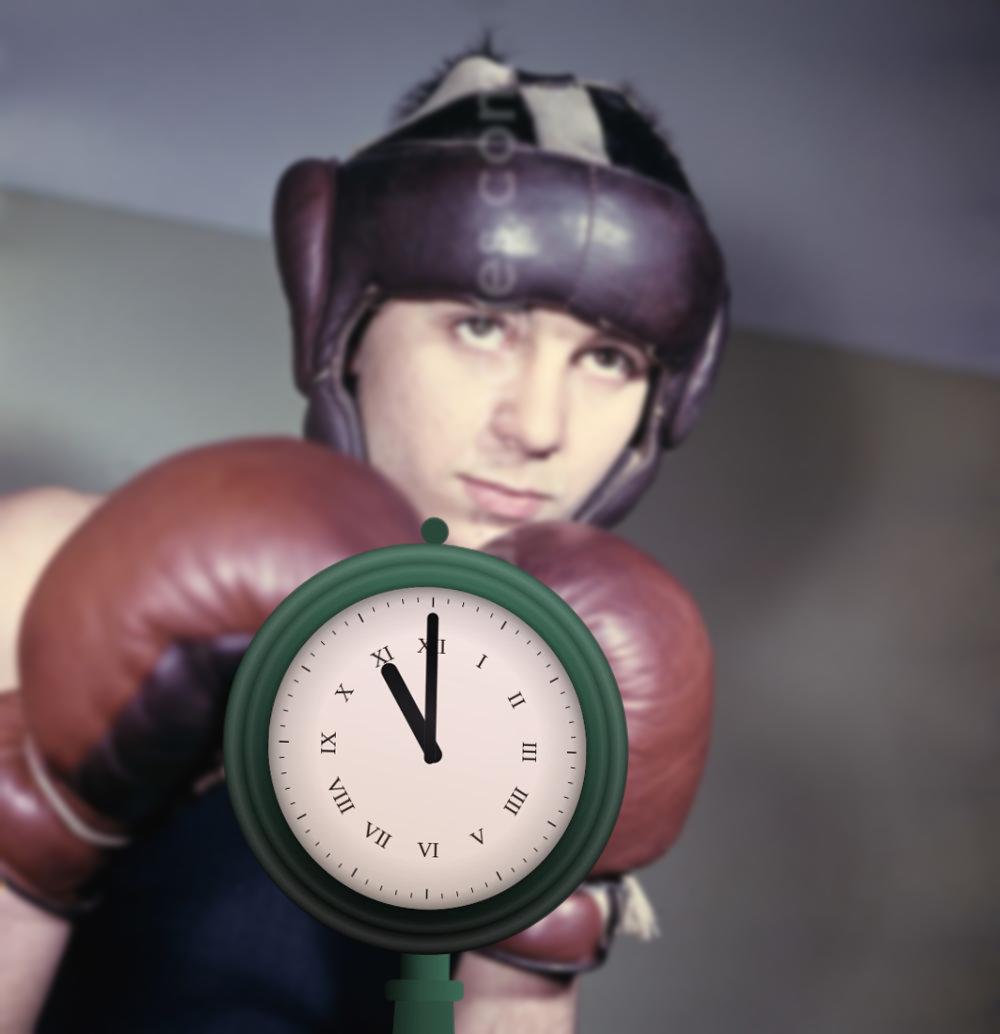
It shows {"hour": 11, "minute": 0}
